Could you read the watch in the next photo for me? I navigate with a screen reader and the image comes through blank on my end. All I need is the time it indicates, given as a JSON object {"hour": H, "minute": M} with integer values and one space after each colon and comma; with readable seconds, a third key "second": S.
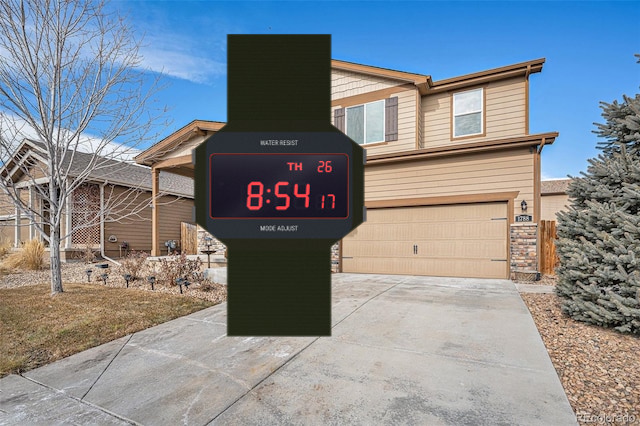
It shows {"hour": 8, "minute": 54, "second": 17}
